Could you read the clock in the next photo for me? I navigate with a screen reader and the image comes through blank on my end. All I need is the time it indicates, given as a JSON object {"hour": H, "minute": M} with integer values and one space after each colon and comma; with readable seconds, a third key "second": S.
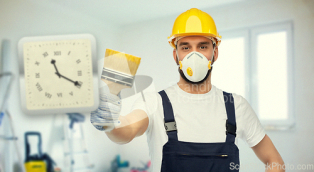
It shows {"hour": 11, "minute": 20}
